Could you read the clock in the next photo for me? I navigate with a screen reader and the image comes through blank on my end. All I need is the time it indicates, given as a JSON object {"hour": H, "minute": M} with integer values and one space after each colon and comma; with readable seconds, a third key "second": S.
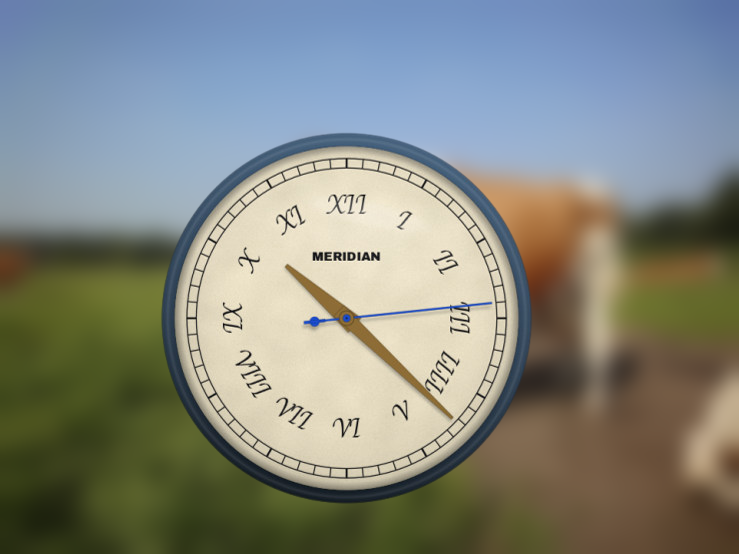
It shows {"hour": 10, "minute": 22, "second": 14}
